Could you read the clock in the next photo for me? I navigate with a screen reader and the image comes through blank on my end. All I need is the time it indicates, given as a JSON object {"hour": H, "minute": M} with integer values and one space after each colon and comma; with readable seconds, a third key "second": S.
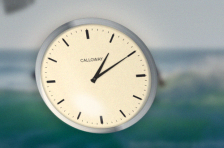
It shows {"hour": 1, "minute": 10}
